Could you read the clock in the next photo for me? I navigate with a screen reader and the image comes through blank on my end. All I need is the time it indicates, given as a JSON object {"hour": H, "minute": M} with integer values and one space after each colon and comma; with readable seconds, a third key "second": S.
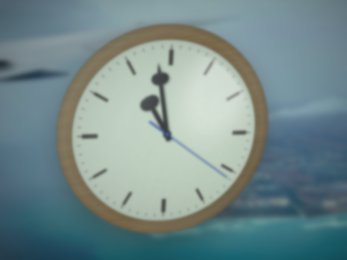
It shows {"hour": 10, "minute": 58, "second": 21}
